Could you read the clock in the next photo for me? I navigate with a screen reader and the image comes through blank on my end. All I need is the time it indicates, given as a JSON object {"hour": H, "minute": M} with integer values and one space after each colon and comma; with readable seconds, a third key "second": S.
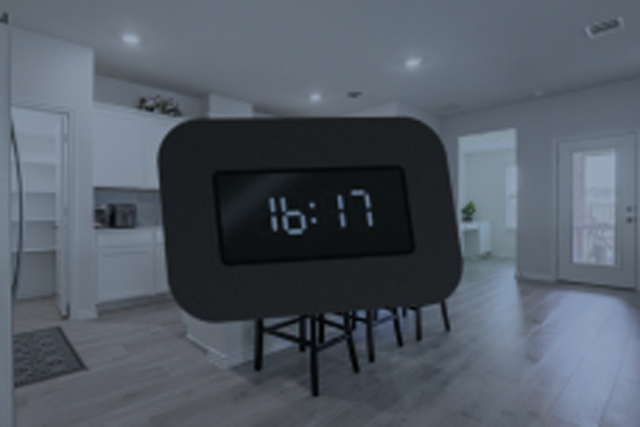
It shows {"hour": 16, "minute": 17}
